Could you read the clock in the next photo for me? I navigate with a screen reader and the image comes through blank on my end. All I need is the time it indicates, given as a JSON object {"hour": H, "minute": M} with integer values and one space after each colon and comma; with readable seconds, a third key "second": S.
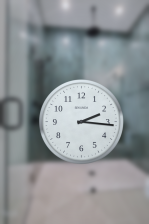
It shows {"hour": 2, "minute": 16}
